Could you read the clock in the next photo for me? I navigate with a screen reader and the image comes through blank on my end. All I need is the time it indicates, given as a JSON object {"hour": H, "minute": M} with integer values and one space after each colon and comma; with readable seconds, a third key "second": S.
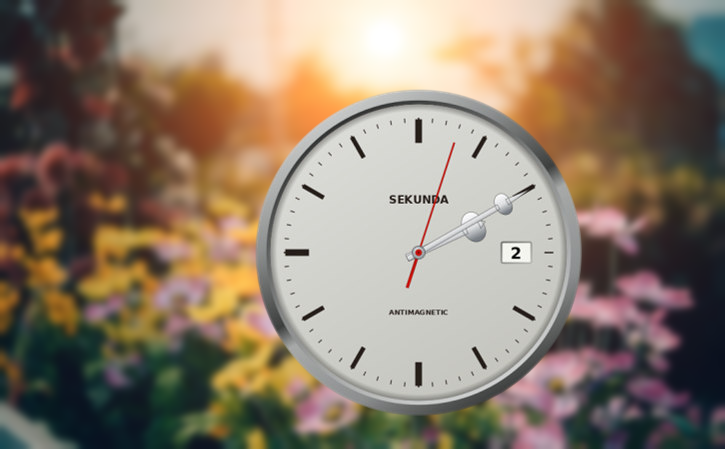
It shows {"hour": 2, "minute": 10, "second": 3}
